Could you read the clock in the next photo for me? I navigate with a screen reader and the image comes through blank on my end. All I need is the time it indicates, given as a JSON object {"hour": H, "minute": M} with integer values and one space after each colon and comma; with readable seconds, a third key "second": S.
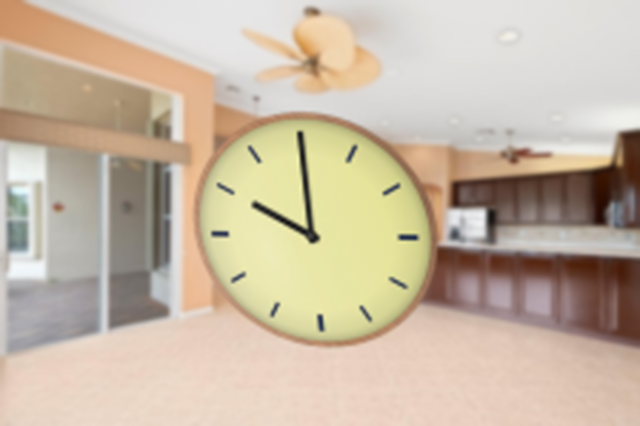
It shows {"hour": 10, "minute": 0}
